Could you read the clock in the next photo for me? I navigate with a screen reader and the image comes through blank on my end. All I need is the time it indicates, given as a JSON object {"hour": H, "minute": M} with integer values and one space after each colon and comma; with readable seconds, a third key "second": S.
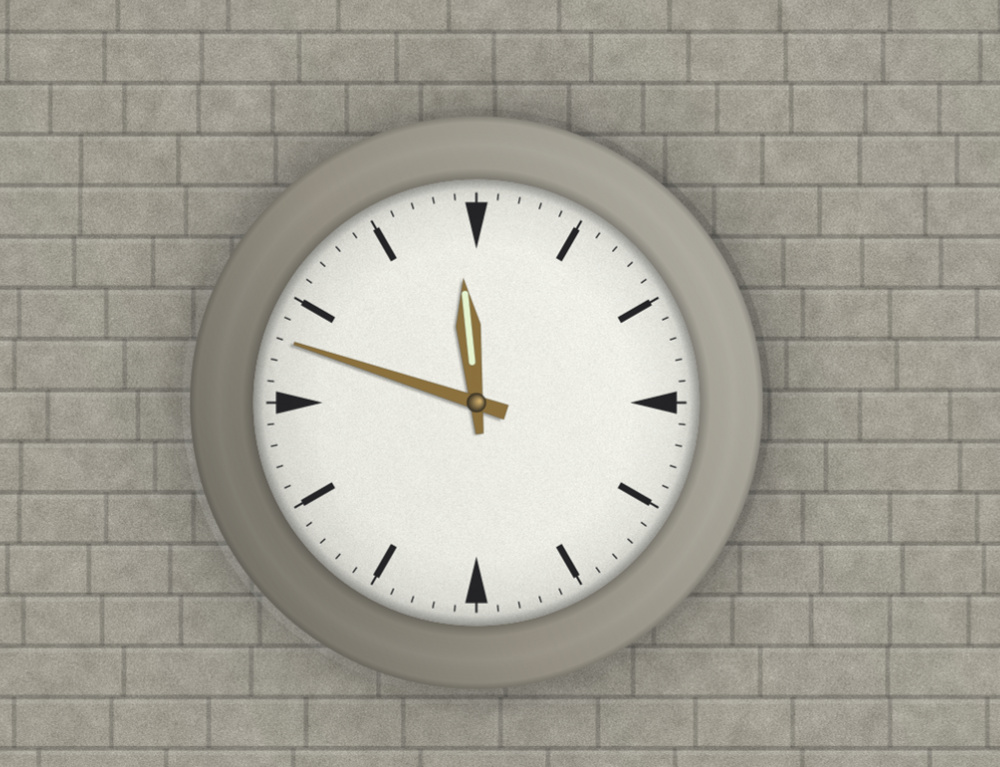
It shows {"hour": 11, "minute": 48}
